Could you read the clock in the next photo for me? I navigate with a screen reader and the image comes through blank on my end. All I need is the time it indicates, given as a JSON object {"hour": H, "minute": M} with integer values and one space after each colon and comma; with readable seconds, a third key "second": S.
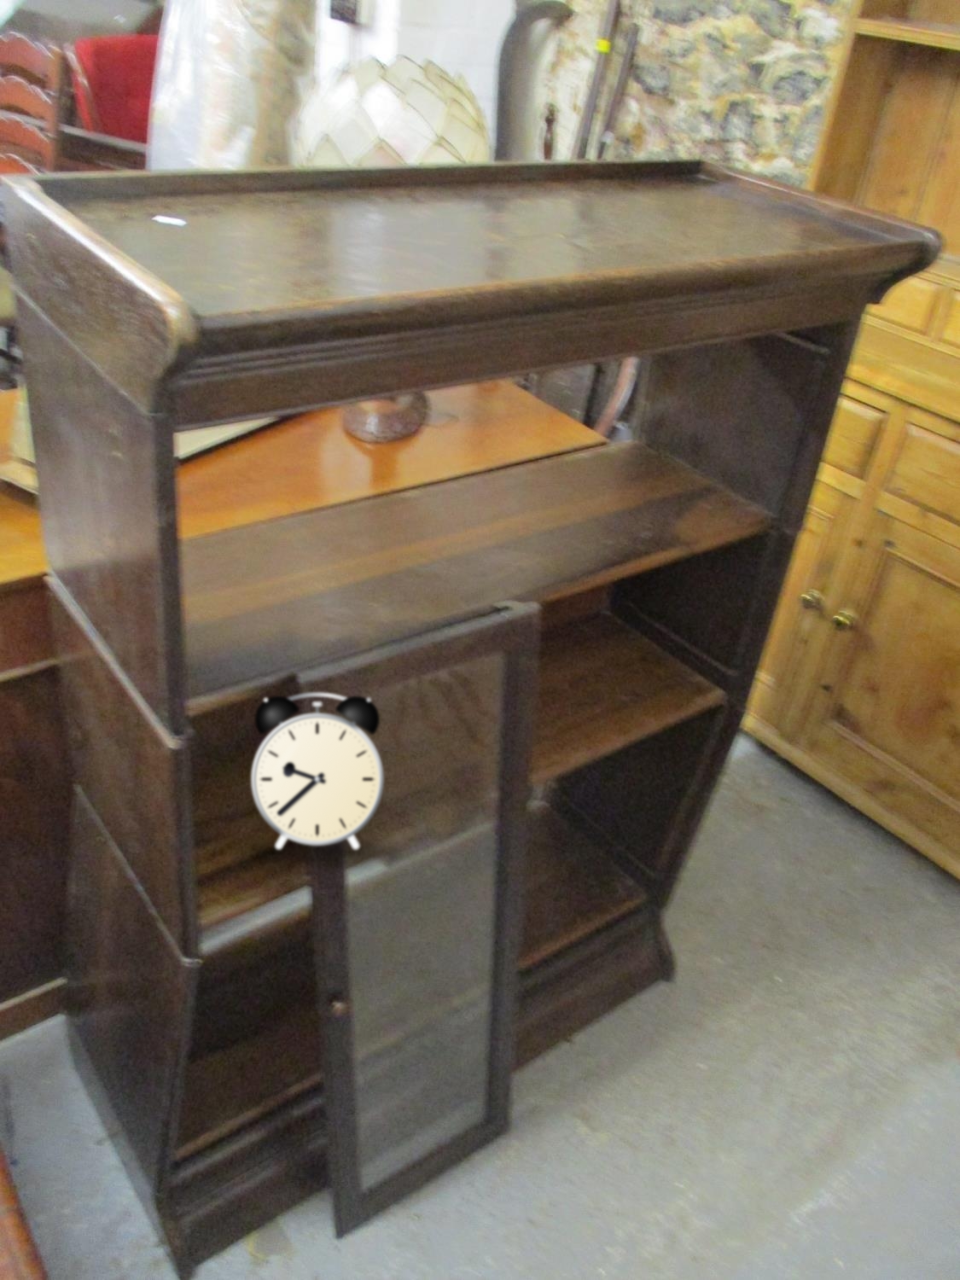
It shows {"hour": 9, "minute": 38}
